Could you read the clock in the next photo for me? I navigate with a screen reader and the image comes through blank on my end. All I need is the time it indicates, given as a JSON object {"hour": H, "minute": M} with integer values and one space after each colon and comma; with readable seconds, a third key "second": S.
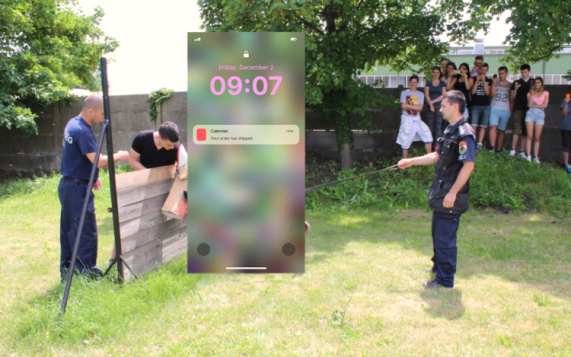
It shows {"hour": 9, "minute": 7}
